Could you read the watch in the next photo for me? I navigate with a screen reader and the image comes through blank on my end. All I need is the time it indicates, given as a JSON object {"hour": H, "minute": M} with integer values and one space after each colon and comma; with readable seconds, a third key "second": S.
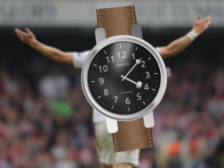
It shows {"hour": 4, "minute": 8}
